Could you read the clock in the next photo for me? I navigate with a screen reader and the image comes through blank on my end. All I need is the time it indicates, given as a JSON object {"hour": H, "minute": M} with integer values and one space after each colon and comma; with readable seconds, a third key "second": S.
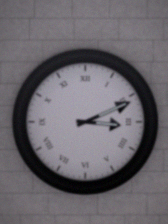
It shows {"hour": 3, "minute": 11}
